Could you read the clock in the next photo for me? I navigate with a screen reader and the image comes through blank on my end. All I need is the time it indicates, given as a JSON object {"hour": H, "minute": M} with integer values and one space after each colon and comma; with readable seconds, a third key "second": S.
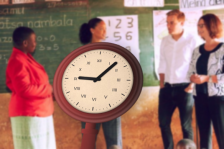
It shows {"hour": 9, "minute": 7}
